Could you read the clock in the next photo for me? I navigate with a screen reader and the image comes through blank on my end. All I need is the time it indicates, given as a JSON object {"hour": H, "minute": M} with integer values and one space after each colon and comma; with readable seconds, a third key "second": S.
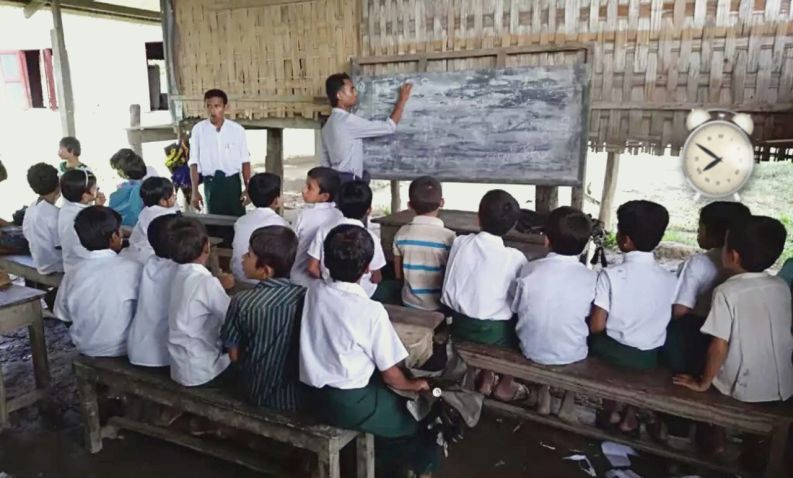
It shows {"hour": 7, "minute": 50}
